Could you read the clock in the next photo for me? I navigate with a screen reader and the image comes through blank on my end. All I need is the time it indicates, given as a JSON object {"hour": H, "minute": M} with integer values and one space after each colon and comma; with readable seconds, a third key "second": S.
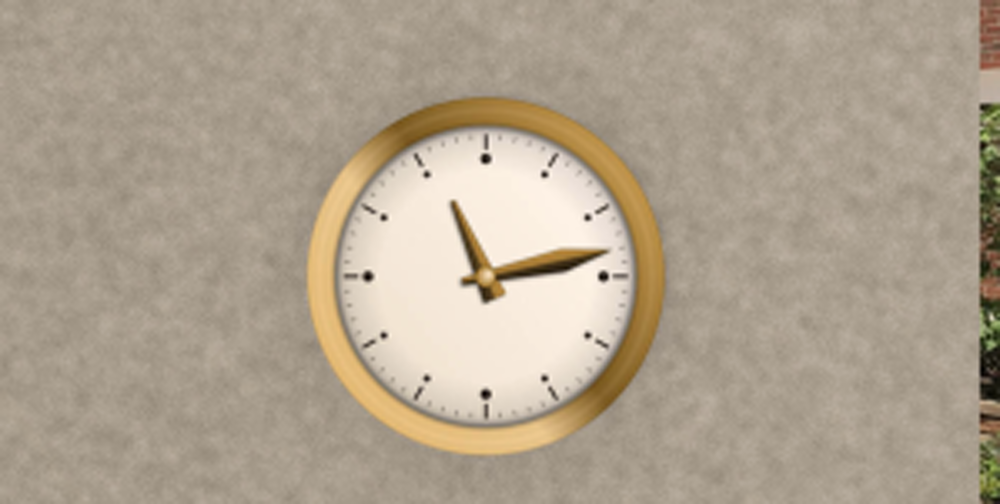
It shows {"hour": 11, "minute": 13}
